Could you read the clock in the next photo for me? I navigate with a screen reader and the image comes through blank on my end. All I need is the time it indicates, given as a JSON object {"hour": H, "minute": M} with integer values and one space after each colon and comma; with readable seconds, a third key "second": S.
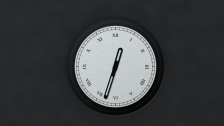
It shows {"hour": 12, "minute": 33}
